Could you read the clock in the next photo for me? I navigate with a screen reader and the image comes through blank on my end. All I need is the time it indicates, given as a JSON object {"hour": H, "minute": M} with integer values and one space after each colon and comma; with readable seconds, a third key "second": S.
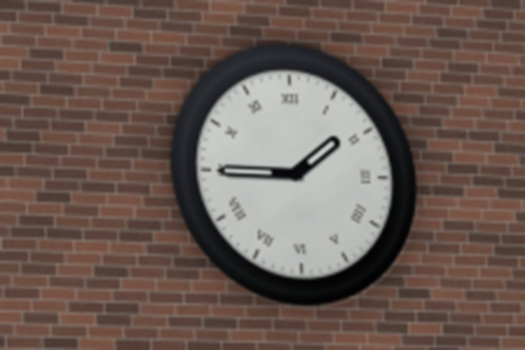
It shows {"hour": 1, "minute": 45}
